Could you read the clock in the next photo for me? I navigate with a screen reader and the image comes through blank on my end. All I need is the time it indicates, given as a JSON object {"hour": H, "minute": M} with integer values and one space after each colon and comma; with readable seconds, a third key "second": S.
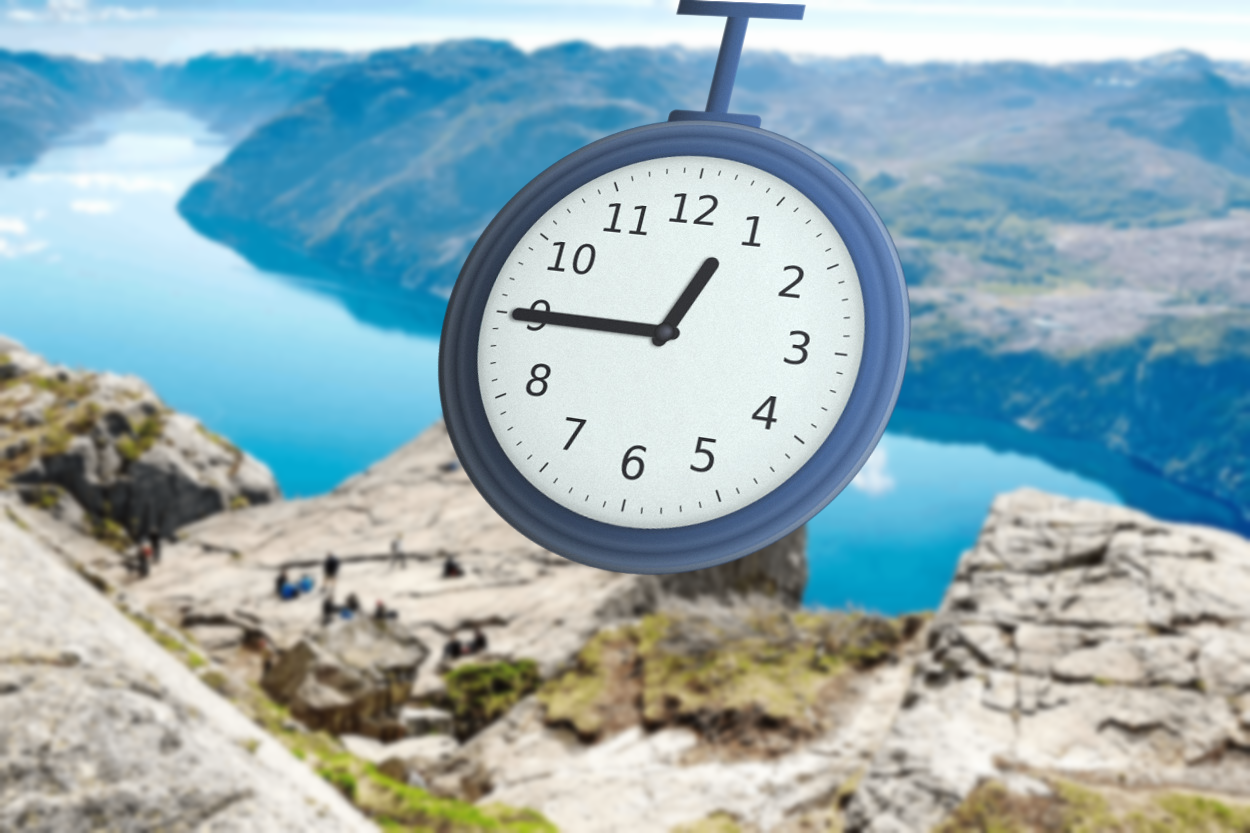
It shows {"hour": 12, "minute": 45}
